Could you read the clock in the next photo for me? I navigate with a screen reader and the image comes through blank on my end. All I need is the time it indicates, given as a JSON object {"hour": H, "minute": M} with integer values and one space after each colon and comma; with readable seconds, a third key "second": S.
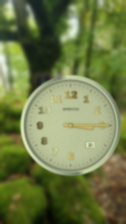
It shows {"hour": 3, "minute": 15}
